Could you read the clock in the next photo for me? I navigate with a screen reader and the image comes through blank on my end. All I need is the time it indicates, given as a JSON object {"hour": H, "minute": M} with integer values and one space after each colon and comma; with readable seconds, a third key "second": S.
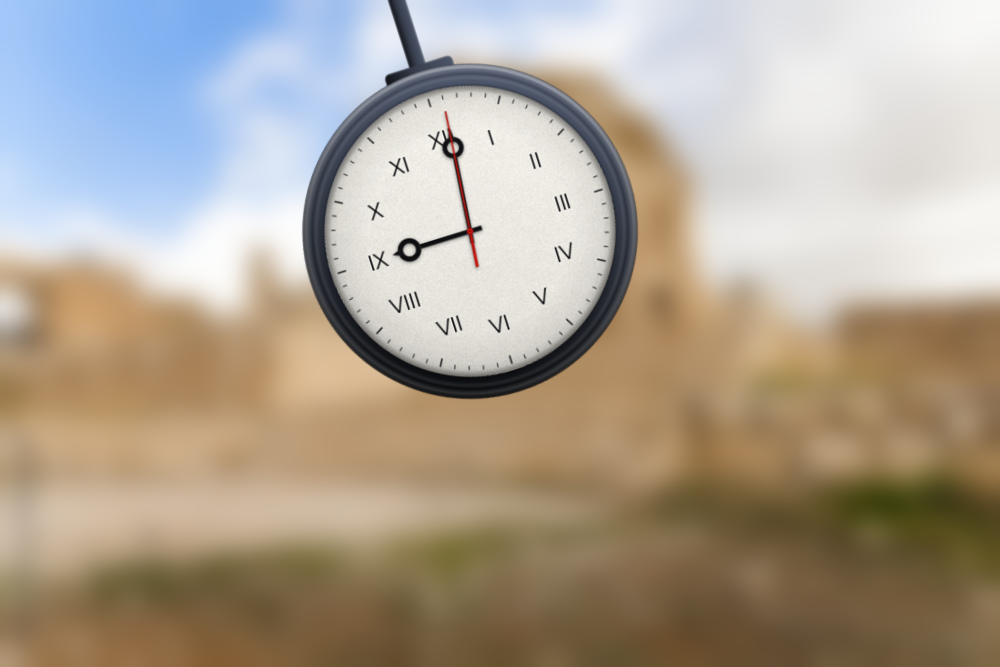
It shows {"hour": 9, "minute": 1, "second": 1}
